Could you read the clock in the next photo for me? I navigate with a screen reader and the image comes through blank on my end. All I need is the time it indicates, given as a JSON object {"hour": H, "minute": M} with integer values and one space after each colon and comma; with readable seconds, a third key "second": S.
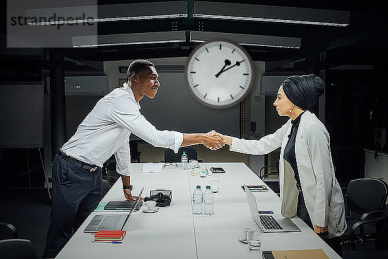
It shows {"hour": 1, "minute": 10}
